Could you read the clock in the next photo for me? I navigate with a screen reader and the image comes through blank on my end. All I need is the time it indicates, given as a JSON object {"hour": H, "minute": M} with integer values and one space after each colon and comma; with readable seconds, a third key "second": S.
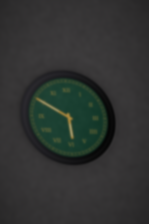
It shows {"hour": 5, "minute": 50}
